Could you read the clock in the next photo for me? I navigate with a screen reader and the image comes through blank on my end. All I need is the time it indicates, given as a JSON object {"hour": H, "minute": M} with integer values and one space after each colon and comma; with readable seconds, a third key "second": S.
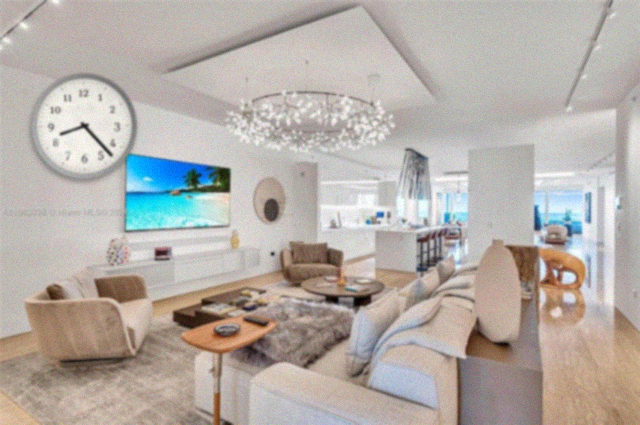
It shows {"hour": 8, "minute": 23}
